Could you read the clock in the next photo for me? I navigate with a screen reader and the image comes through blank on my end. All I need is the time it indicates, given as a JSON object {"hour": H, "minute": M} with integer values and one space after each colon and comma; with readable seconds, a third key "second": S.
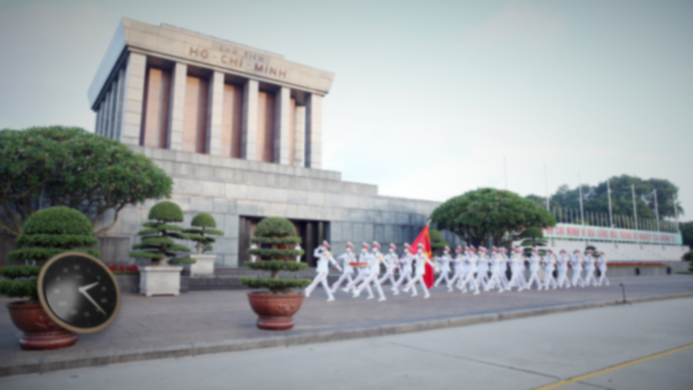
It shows {"hour": 2, "minute": 24}
